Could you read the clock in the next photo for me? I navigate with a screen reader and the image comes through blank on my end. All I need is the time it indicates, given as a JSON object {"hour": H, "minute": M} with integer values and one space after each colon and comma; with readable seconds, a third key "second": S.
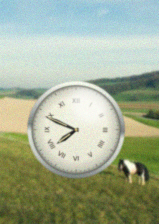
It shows {"hour": 7, "minute": 49}
